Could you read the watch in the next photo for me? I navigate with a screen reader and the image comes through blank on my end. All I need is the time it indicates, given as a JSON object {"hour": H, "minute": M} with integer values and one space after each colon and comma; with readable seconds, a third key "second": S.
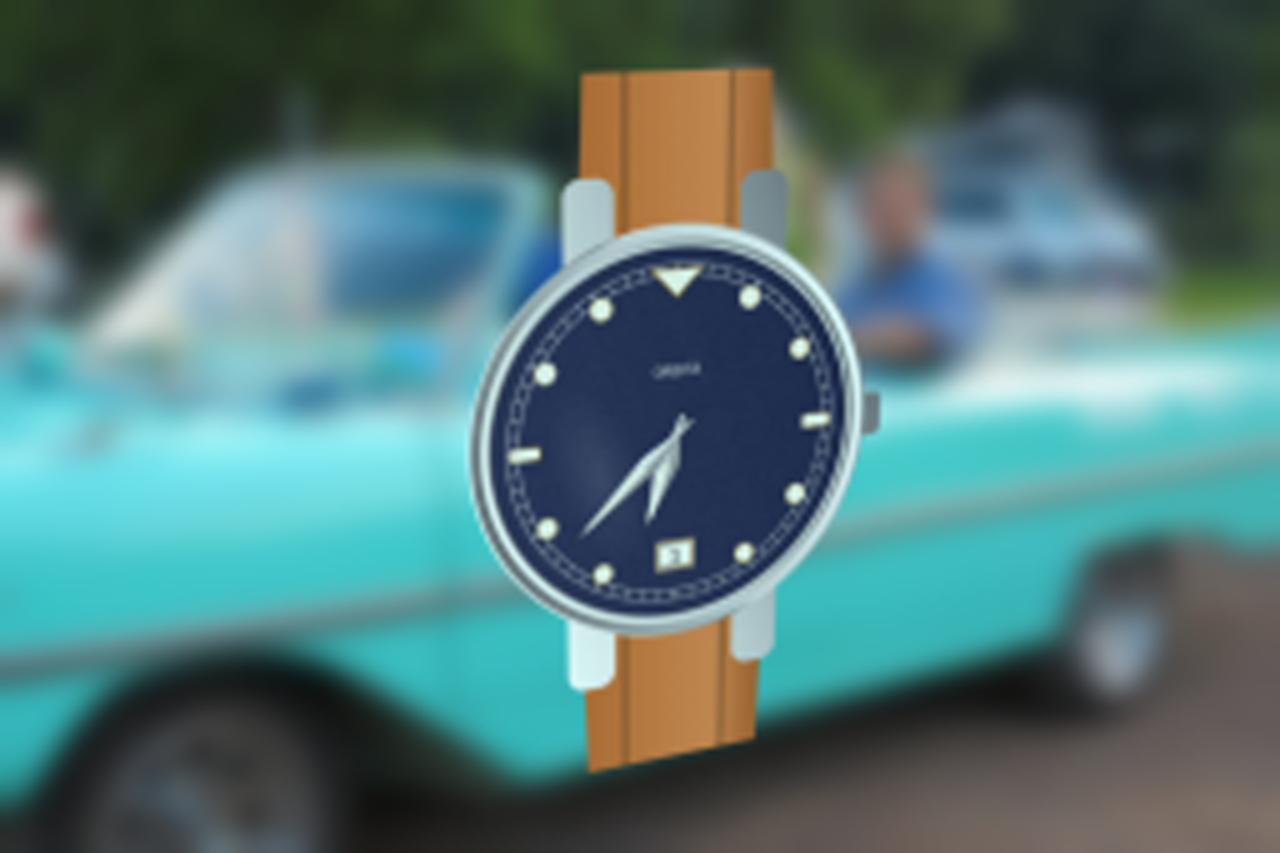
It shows {"hour": 6, "minute": 38}
